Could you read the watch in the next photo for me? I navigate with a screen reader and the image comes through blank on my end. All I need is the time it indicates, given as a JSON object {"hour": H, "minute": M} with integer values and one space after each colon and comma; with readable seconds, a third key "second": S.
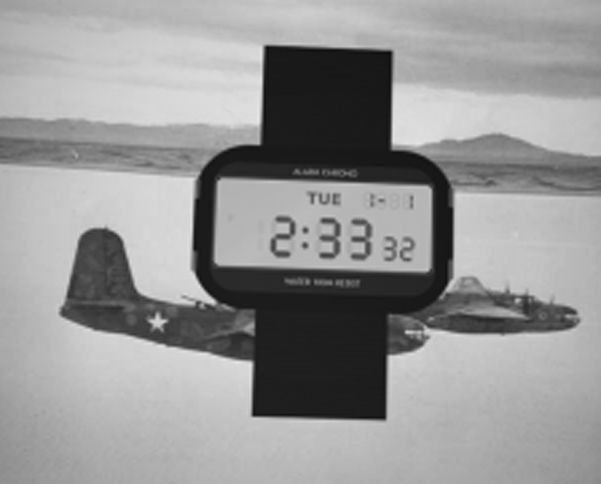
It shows {"hour": 2, "minute": 33, "second": 32}
